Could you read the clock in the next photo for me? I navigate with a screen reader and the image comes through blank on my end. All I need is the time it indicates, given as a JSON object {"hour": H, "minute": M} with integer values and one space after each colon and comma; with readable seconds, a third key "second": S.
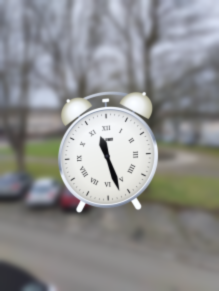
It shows {"hour": 11, "minute": 27}
